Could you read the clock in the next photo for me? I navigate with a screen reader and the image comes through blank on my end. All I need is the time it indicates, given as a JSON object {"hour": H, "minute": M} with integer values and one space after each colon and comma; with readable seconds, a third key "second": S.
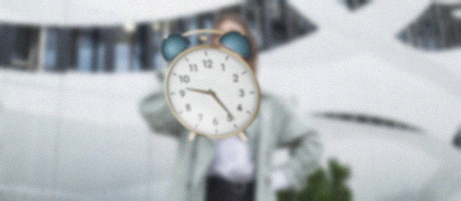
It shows {"hour": 9, "minute": 24}
